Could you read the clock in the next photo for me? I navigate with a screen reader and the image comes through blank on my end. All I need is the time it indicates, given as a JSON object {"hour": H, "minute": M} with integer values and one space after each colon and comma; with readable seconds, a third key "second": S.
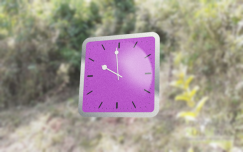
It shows {"hour": 9, "minute": 59}
